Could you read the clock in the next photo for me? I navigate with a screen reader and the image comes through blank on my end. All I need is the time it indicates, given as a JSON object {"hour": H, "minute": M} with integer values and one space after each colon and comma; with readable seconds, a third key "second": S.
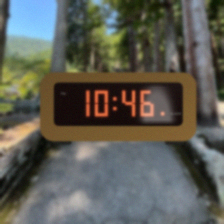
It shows {"hour": 10, "minute": 46}
